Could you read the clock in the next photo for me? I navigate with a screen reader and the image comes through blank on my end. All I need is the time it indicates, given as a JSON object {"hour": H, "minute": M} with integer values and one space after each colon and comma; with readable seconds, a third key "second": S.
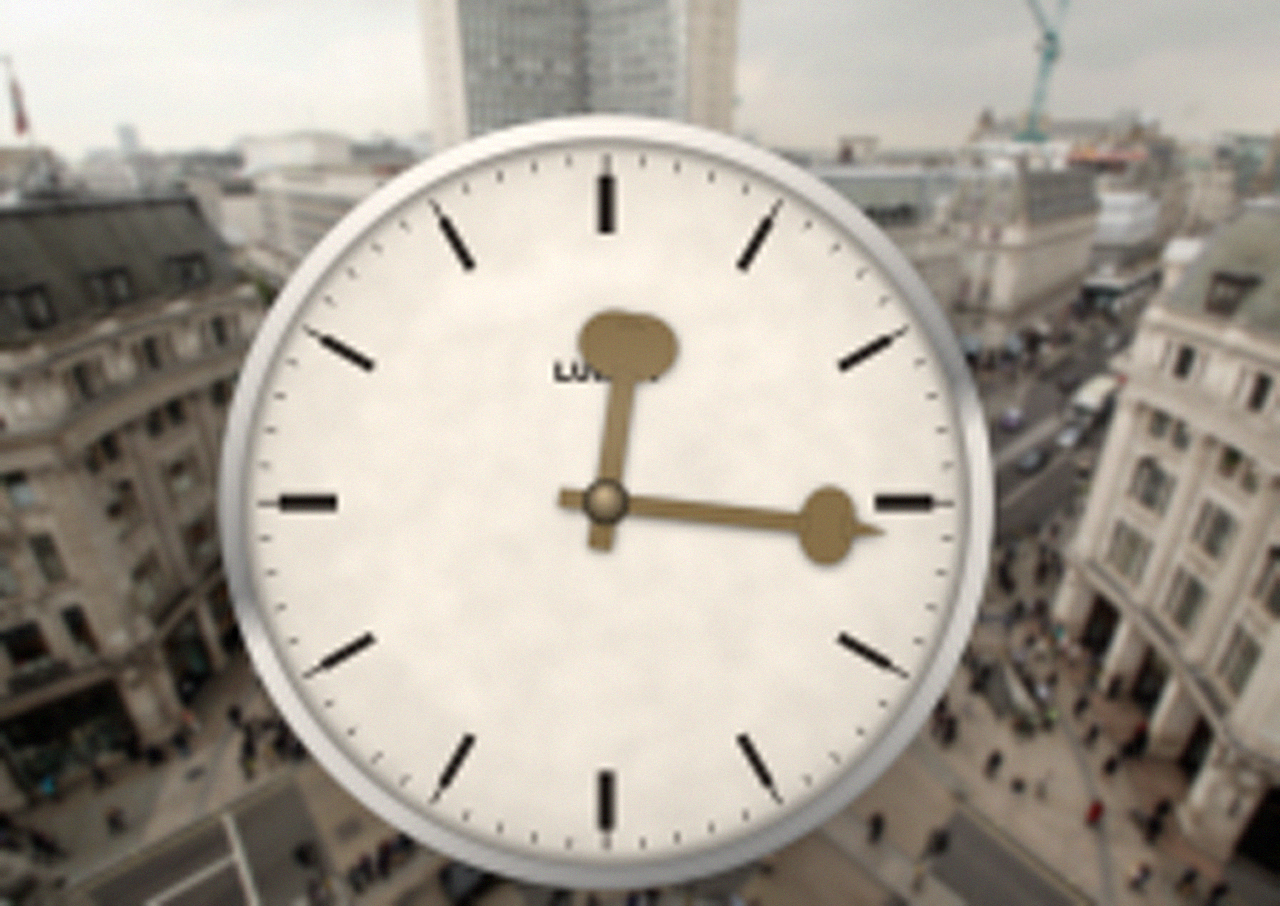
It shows {"hour": 12, "minute": 16}
